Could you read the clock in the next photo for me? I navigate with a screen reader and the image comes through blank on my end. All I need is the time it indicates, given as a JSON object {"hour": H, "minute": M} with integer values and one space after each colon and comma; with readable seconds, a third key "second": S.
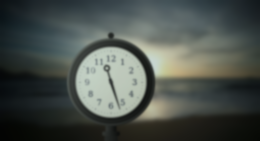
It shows {"hour": 11, "minute": 27}
